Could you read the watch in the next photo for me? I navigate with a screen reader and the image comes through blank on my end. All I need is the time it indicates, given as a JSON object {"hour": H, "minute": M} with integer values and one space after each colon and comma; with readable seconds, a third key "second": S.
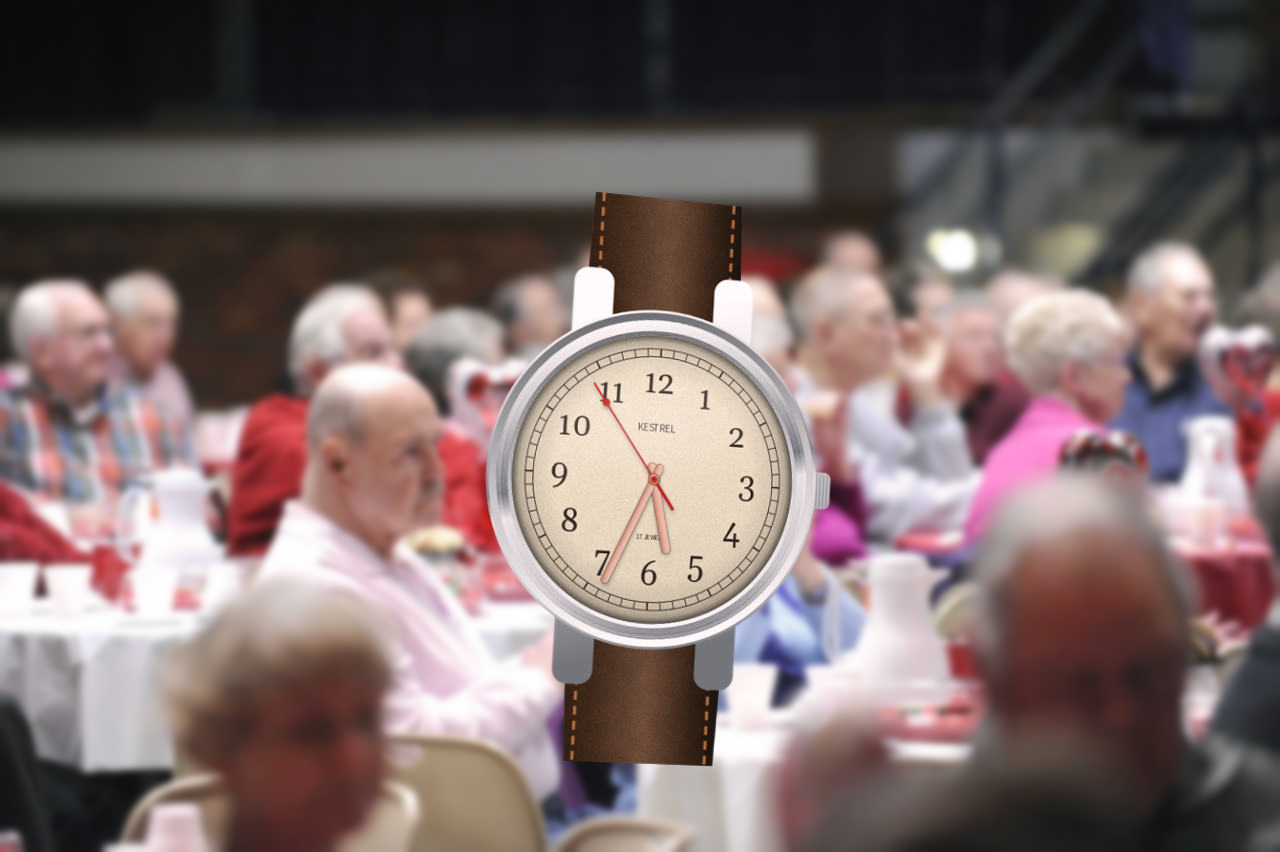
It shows {"hour": 5, "minute": 33, "second": 54}
